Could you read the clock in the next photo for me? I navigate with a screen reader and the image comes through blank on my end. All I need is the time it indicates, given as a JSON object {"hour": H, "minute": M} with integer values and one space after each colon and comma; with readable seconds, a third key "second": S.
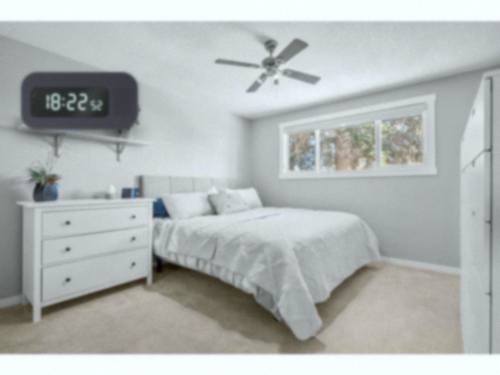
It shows {"hour": 18, "minute": 22}
